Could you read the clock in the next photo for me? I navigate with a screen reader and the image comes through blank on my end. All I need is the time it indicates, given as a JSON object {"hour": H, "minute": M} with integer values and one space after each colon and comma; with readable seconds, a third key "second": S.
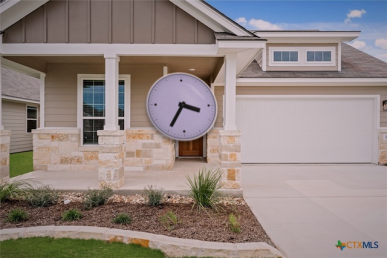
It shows {"hour": 3, "minute": 35}
